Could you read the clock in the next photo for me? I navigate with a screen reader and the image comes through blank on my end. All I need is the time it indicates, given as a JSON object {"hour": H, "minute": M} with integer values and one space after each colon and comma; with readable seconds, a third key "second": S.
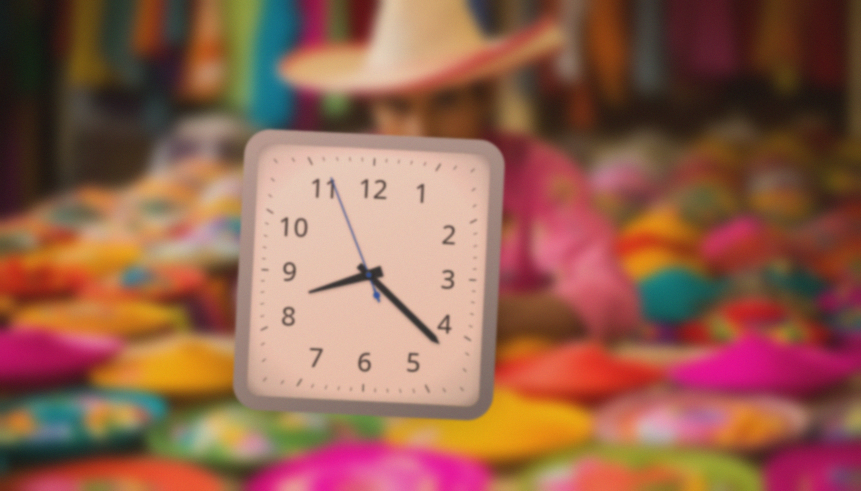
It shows {"hour": 8, "minute": 21, "second": 56}
